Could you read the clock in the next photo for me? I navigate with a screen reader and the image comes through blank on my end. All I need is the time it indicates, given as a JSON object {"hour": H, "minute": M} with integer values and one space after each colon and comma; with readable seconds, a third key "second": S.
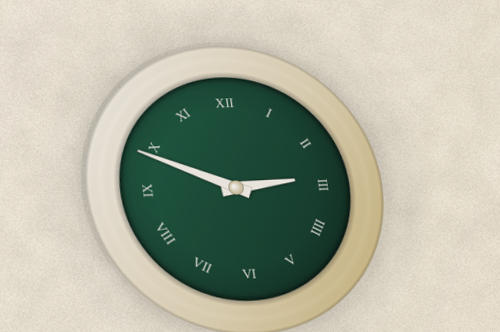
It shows {"hour": 2, "minute": 49}
